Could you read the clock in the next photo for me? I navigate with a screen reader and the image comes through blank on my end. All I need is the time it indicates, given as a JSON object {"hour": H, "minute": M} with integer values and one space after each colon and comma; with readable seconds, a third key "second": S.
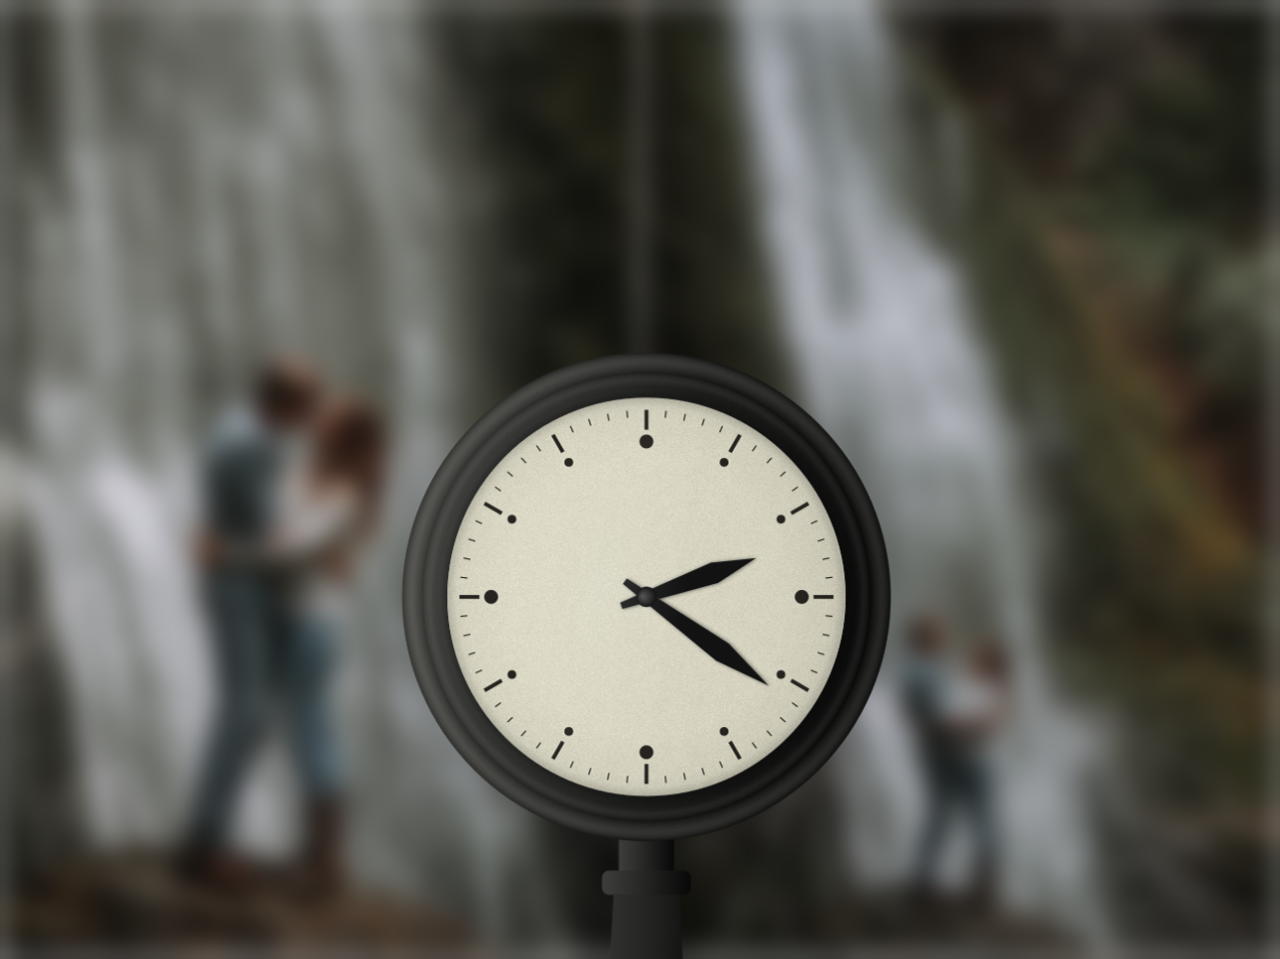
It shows {"hour": 2, "minute": 21}
